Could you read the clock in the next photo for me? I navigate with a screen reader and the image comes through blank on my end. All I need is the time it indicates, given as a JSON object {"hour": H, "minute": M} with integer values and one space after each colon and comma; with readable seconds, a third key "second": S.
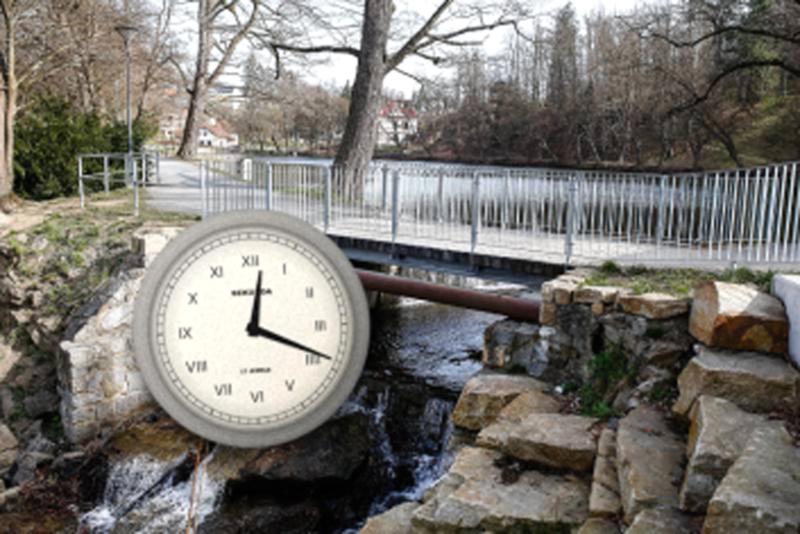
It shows {"hour": 12, "minute": 19}
